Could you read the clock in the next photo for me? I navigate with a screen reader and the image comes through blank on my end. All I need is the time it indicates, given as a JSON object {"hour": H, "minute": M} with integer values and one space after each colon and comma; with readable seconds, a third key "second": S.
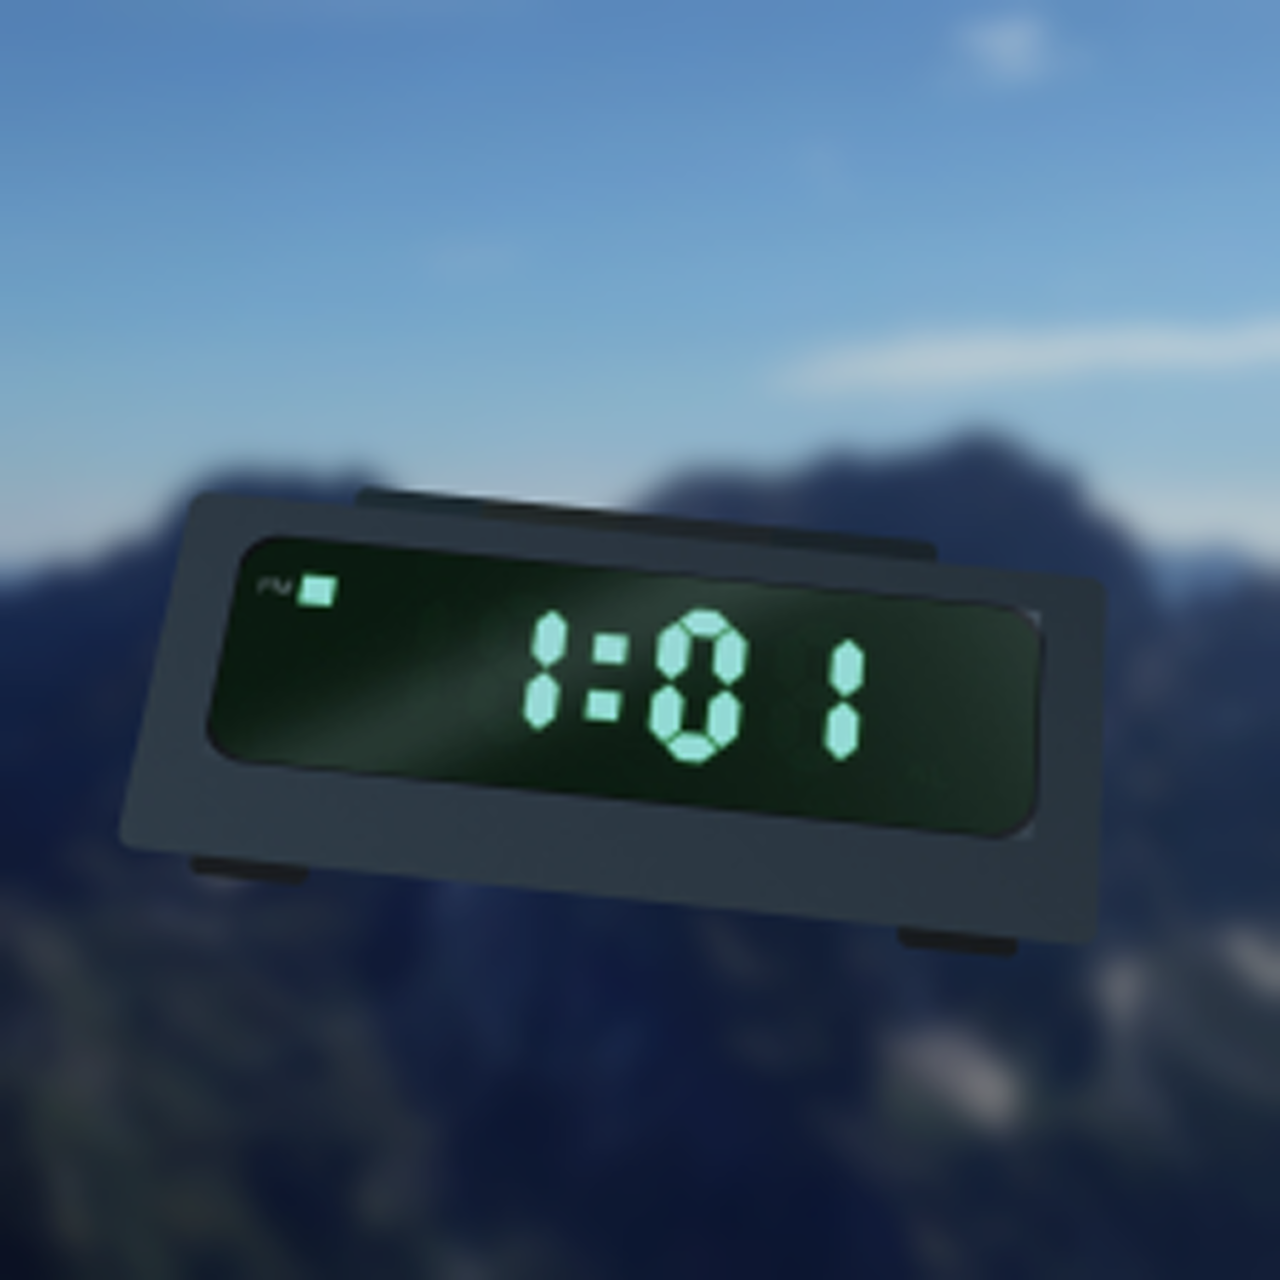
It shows {"hour": 1, "minute": 1}
